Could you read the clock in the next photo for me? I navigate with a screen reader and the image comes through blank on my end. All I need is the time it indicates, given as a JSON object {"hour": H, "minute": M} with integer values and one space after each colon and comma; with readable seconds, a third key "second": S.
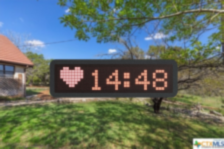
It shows {"hour": 14, "minute": 48}
